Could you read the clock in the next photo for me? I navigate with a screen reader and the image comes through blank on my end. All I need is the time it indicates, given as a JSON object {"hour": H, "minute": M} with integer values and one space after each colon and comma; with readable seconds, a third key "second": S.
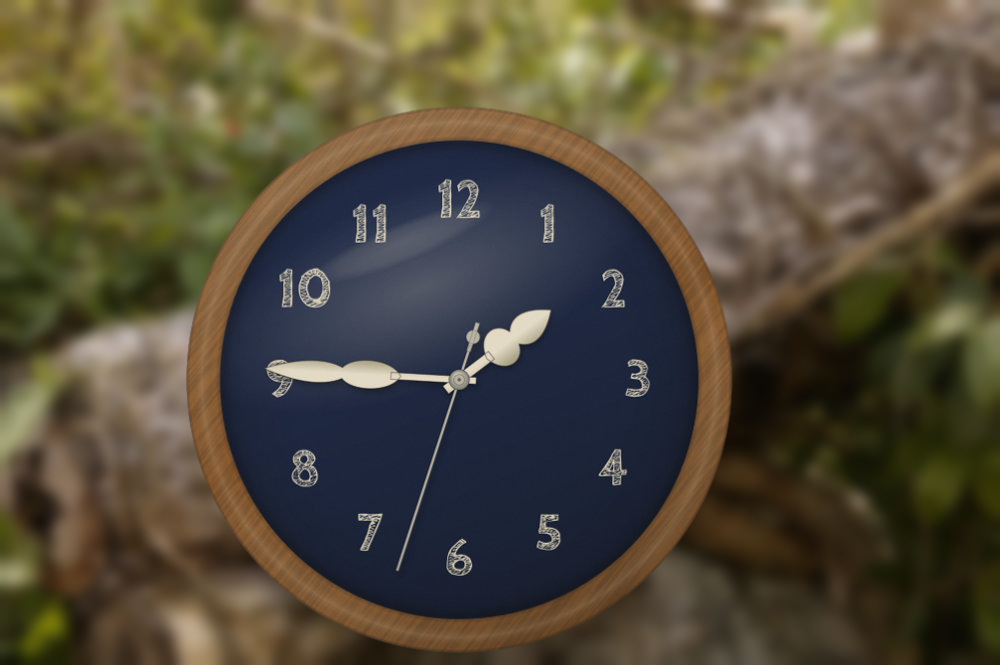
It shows {"hour": 1, "minute": 45, "second": 33}
